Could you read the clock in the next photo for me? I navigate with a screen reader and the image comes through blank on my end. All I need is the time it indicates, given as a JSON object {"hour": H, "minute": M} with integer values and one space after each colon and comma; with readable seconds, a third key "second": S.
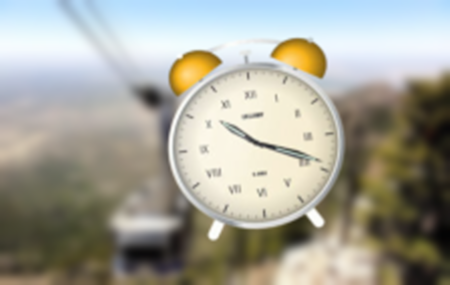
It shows {"hour": 10, "minute": 19}
